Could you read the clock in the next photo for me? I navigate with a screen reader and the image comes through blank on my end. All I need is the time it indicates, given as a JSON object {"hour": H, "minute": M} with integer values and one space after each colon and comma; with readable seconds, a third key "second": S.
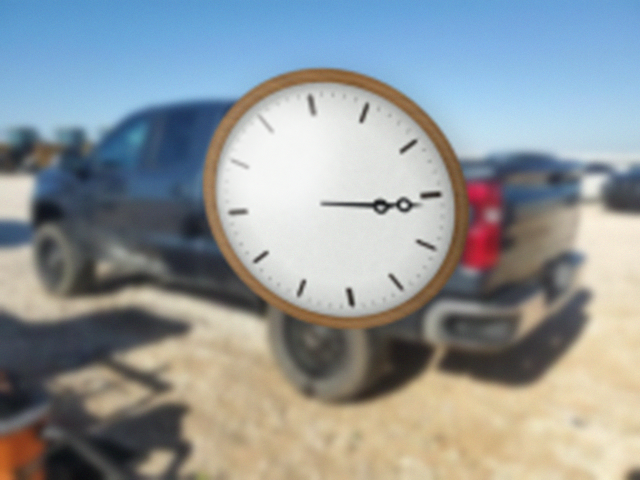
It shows {"hour": 3, "minute": 16}
